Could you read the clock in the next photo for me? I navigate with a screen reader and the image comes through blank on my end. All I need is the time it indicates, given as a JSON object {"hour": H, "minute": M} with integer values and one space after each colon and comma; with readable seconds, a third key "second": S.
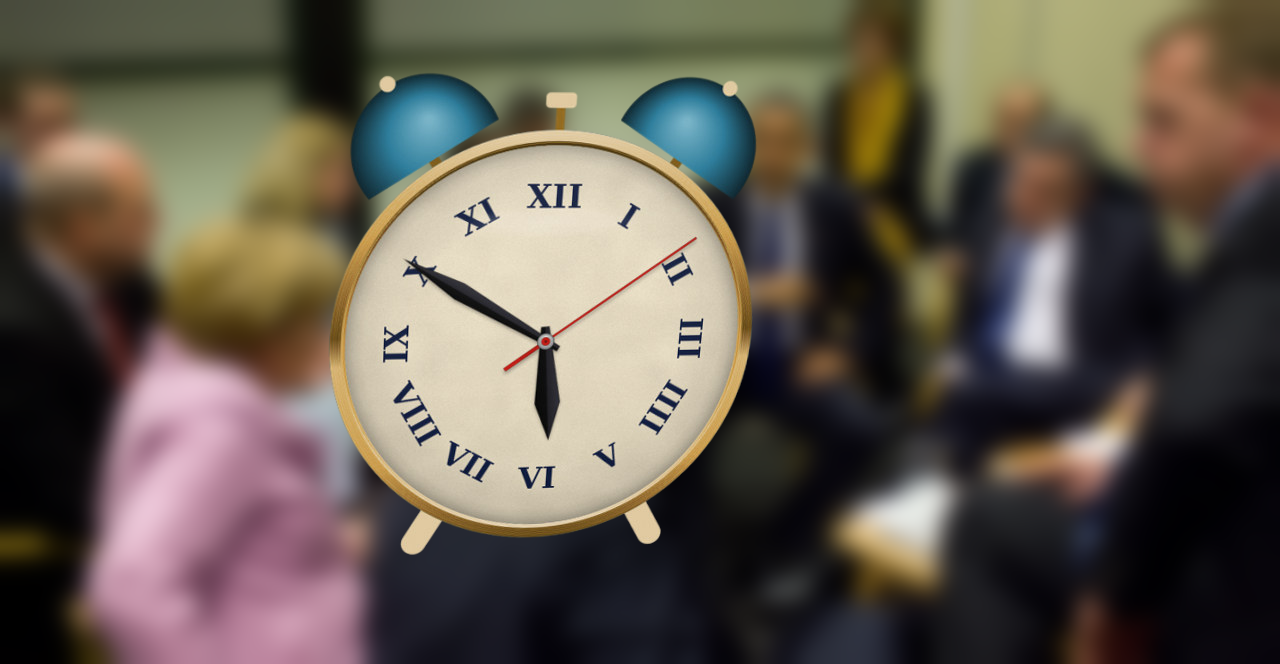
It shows {"hour": 5, "minute": 50, "second": 9}
